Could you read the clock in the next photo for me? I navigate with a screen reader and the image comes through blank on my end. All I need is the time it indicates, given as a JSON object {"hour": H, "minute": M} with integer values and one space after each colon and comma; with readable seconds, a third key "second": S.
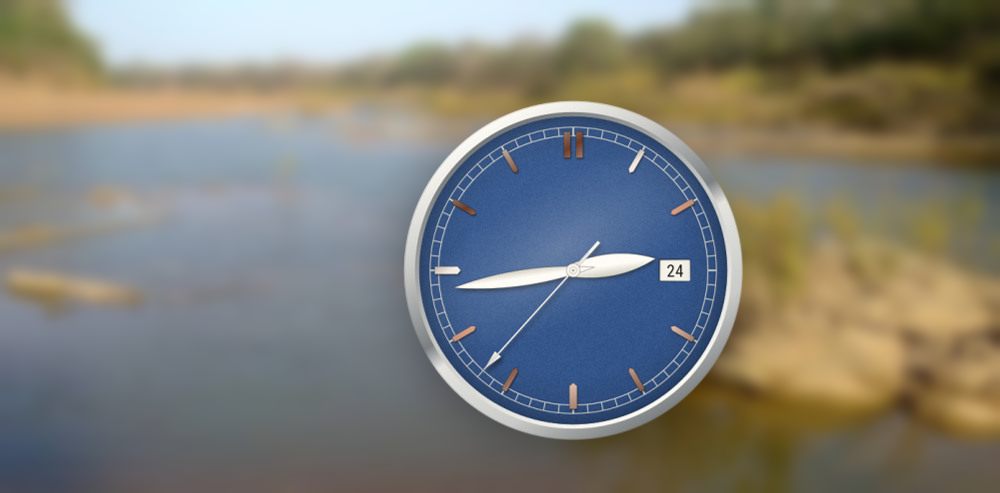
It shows {"hour": 2, "minute": 43, "second": 37}
